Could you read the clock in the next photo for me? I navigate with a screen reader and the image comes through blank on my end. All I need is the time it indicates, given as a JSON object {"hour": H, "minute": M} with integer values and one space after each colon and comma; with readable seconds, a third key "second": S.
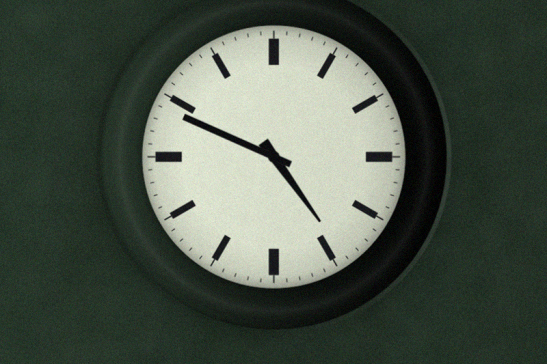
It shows {"hour": 4, "minute": 49}
